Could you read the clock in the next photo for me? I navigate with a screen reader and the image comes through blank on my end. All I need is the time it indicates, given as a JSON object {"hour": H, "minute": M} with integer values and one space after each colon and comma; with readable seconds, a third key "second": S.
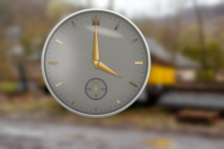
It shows {"hour": 4, "minute": 0}
